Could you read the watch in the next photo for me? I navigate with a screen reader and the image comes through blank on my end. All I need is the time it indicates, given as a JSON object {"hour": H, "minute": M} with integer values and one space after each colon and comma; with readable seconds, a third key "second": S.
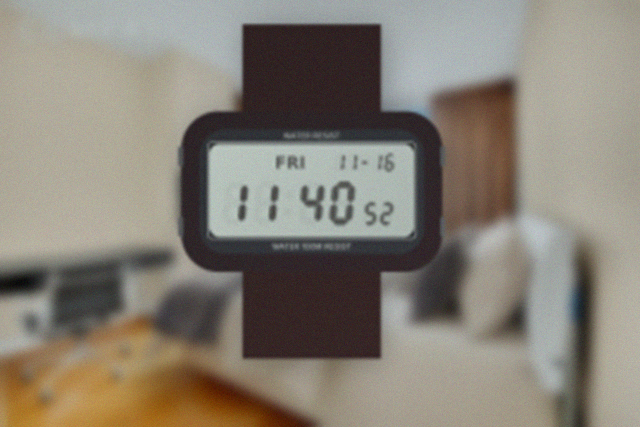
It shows {"hour": 11, "minute": 40, "second": 52}
